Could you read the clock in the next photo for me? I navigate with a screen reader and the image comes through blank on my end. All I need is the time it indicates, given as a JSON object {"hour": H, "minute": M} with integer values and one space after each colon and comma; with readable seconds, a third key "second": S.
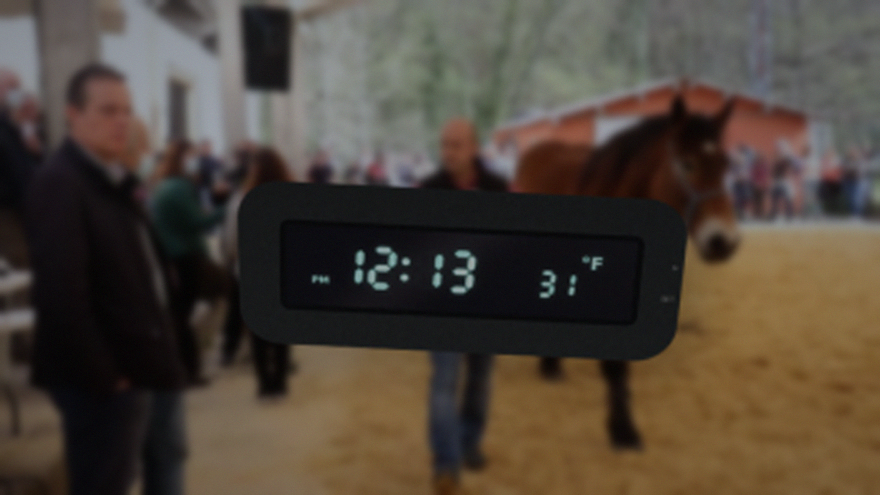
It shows {"hour": 12, "minute": 13}
